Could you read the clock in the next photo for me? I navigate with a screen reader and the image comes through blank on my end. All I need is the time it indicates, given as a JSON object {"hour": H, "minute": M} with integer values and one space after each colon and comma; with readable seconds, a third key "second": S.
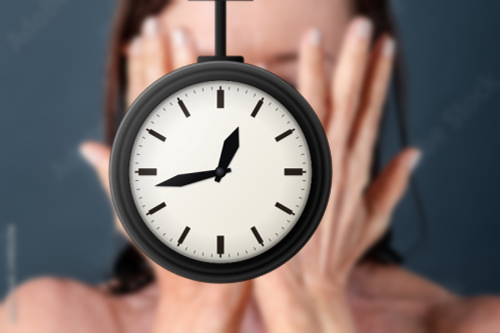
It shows {"hour": 12, "minute": 43}
